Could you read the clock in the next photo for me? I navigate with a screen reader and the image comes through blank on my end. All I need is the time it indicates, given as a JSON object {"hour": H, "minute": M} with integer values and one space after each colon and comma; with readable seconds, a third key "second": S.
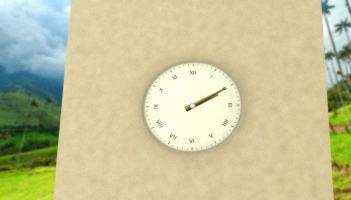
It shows {"hour": 2, "minute": 10}
